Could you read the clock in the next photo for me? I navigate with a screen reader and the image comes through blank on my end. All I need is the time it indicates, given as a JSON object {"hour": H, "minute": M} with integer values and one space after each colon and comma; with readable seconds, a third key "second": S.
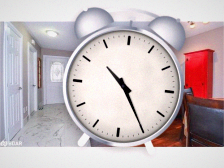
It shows {"hour": 10, "minute": 25}
